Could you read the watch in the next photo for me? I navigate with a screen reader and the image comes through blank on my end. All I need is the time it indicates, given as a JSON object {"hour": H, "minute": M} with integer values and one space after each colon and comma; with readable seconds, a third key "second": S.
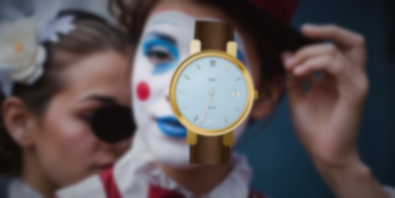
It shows {"hour": 6, "minute": 33}
